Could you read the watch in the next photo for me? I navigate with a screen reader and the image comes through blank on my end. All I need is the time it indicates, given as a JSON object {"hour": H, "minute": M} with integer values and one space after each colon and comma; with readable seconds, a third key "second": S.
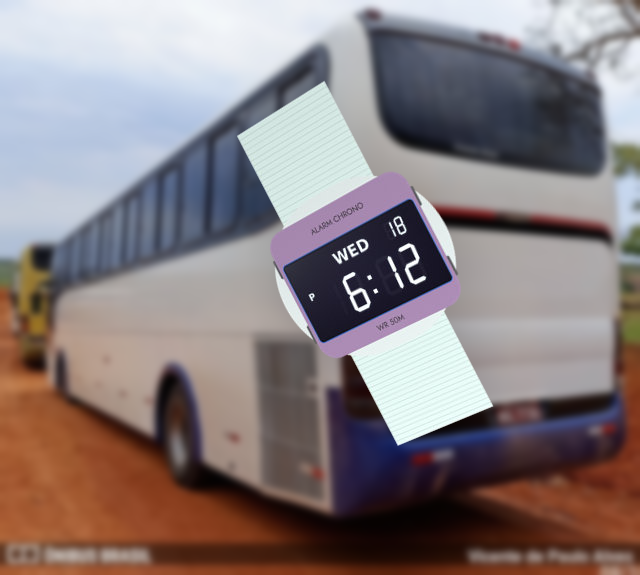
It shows {"hour": 6, "minute": 12}
